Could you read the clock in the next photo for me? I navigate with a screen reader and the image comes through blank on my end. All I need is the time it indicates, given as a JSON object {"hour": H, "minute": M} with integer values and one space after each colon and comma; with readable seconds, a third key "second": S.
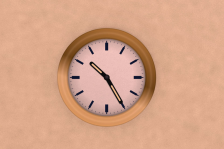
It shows {"hour": 10, "minute": 25}
